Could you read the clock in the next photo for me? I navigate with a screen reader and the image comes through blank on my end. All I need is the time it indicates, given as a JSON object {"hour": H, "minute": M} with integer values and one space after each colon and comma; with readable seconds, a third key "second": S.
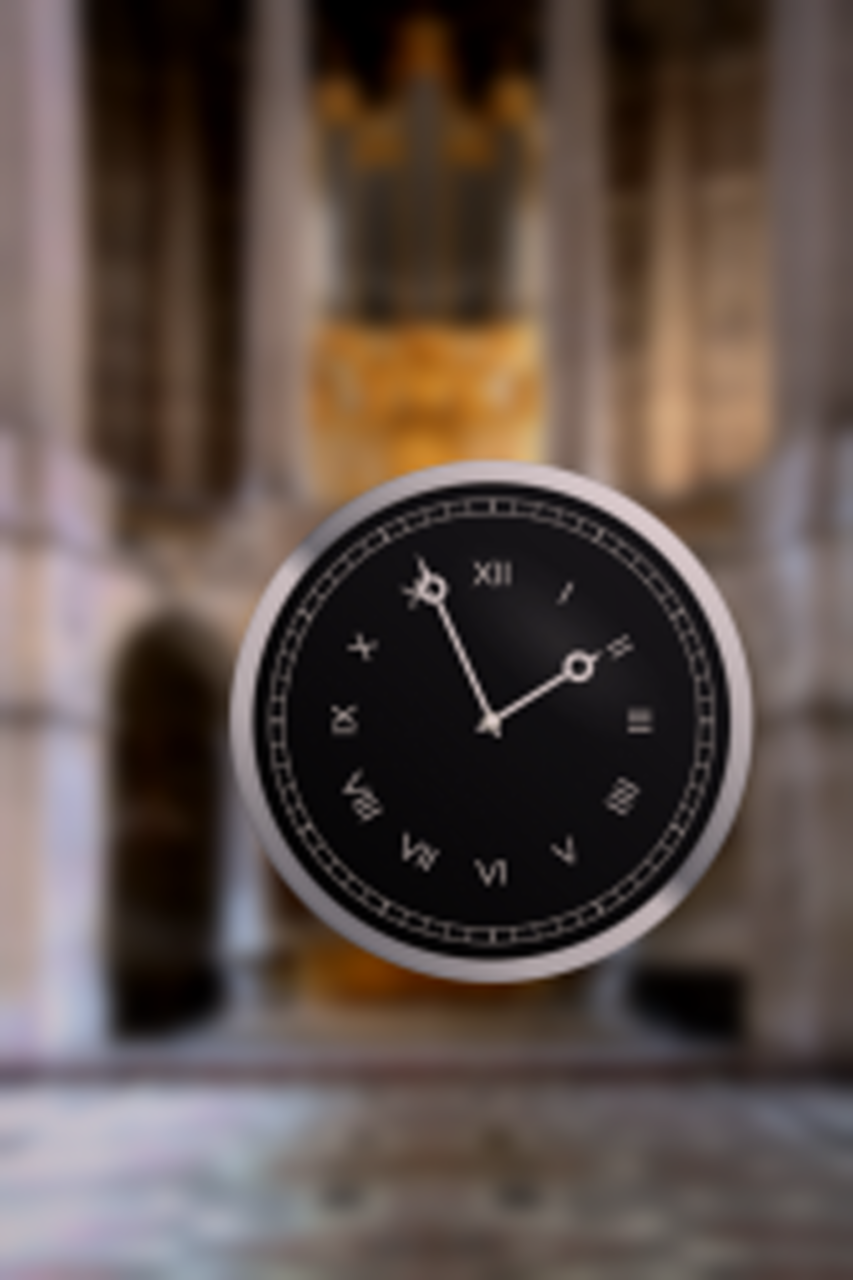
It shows {"hour": 1, "minute": 56}
